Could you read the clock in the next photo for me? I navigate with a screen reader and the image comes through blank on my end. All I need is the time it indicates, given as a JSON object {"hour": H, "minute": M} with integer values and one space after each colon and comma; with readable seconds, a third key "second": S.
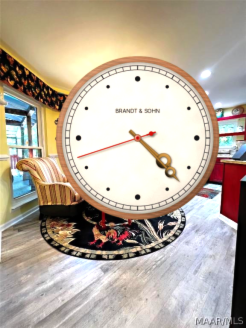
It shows {"hour": 4, "minute": 22, "second": 42}
